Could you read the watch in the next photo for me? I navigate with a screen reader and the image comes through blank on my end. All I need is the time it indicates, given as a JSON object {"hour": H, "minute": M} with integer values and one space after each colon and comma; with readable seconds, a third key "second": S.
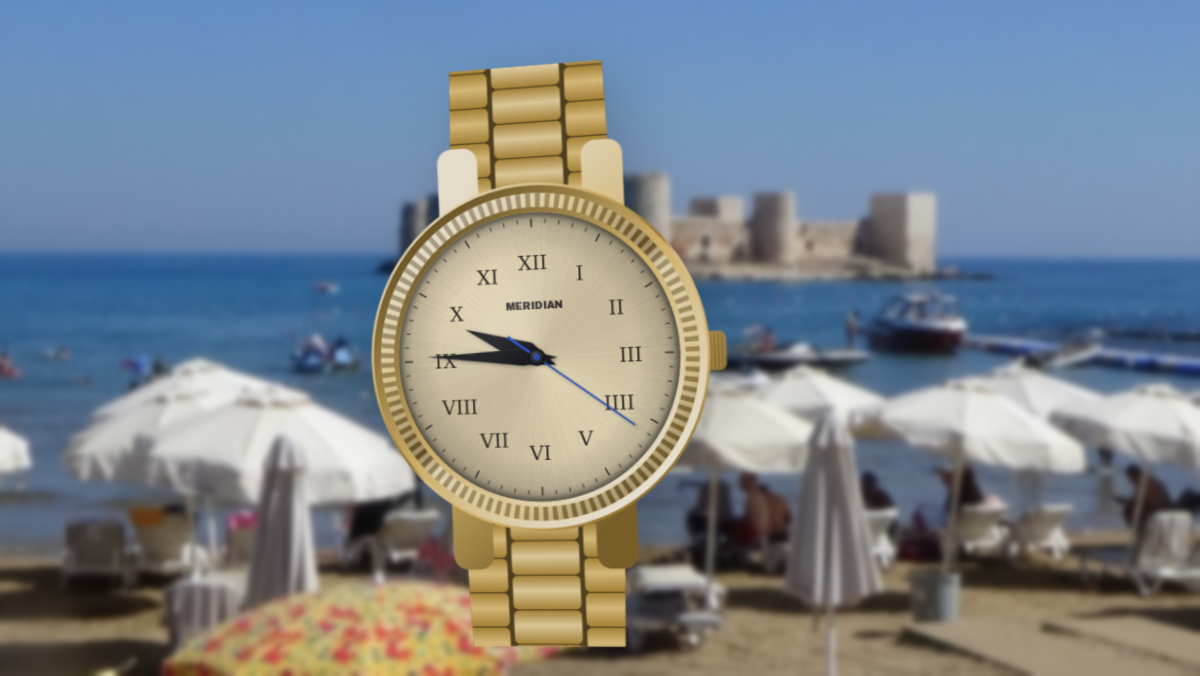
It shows {"hour": 9, "minute": 45, "second": 21}
